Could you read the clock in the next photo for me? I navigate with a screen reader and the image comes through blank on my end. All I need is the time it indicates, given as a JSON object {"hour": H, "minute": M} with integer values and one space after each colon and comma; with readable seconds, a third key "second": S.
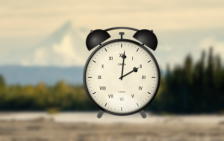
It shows {"hour": 2, "minute": 1}
